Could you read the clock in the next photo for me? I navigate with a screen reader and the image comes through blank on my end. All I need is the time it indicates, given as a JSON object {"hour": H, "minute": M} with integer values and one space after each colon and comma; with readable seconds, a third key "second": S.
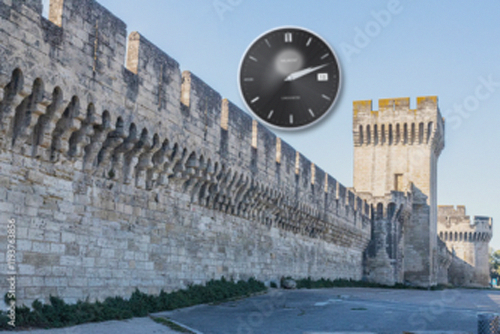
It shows {"hour": 2, "minute": 12}
